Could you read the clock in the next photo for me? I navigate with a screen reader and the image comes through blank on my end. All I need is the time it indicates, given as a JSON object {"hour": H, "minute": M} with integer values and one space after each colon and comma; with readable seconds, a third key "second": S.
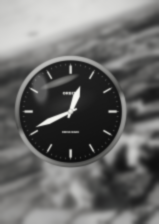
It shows {"hour": 12, "minute": 41}
